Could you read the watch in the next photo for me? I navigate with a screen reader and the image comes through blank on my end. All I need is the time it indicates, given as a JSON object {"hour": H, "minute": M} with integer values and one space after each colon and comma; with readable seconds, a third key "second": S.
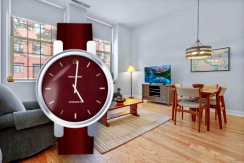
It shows {"hour": 5, "minute": 1}
